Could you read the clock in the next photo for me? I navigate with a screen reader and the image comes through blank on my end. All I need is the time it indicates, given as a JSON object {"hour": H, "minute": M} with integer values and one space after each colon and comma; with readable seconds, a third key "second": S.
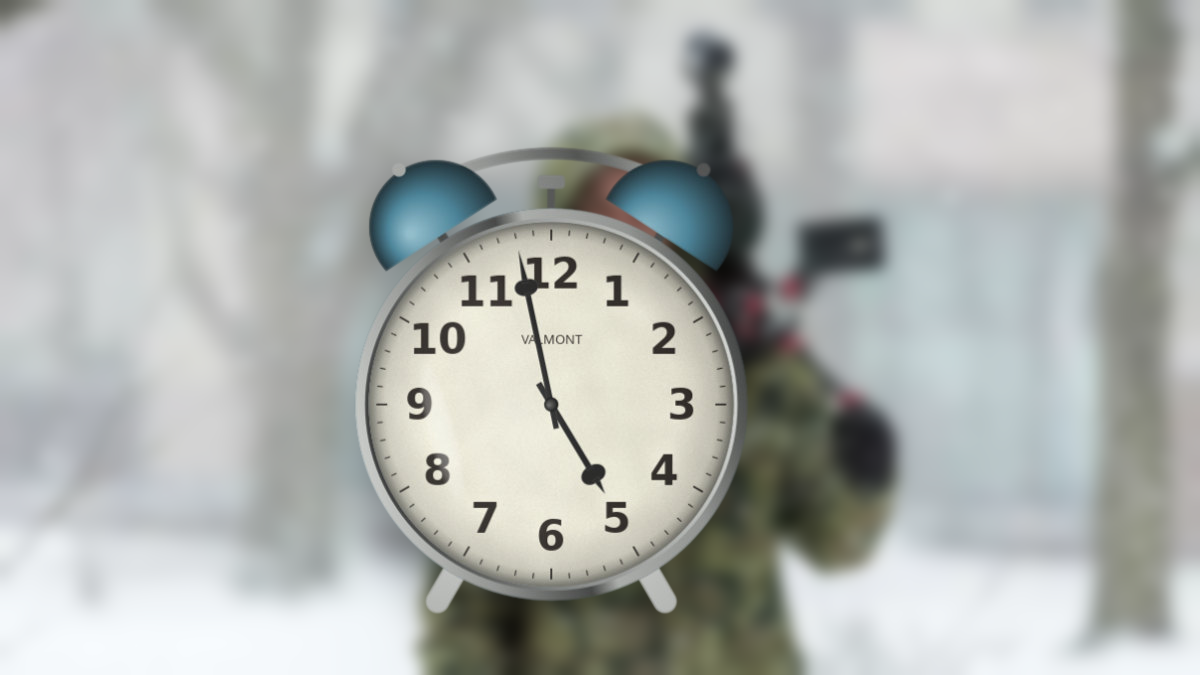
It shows {"hour": 4, "minute": 58}
